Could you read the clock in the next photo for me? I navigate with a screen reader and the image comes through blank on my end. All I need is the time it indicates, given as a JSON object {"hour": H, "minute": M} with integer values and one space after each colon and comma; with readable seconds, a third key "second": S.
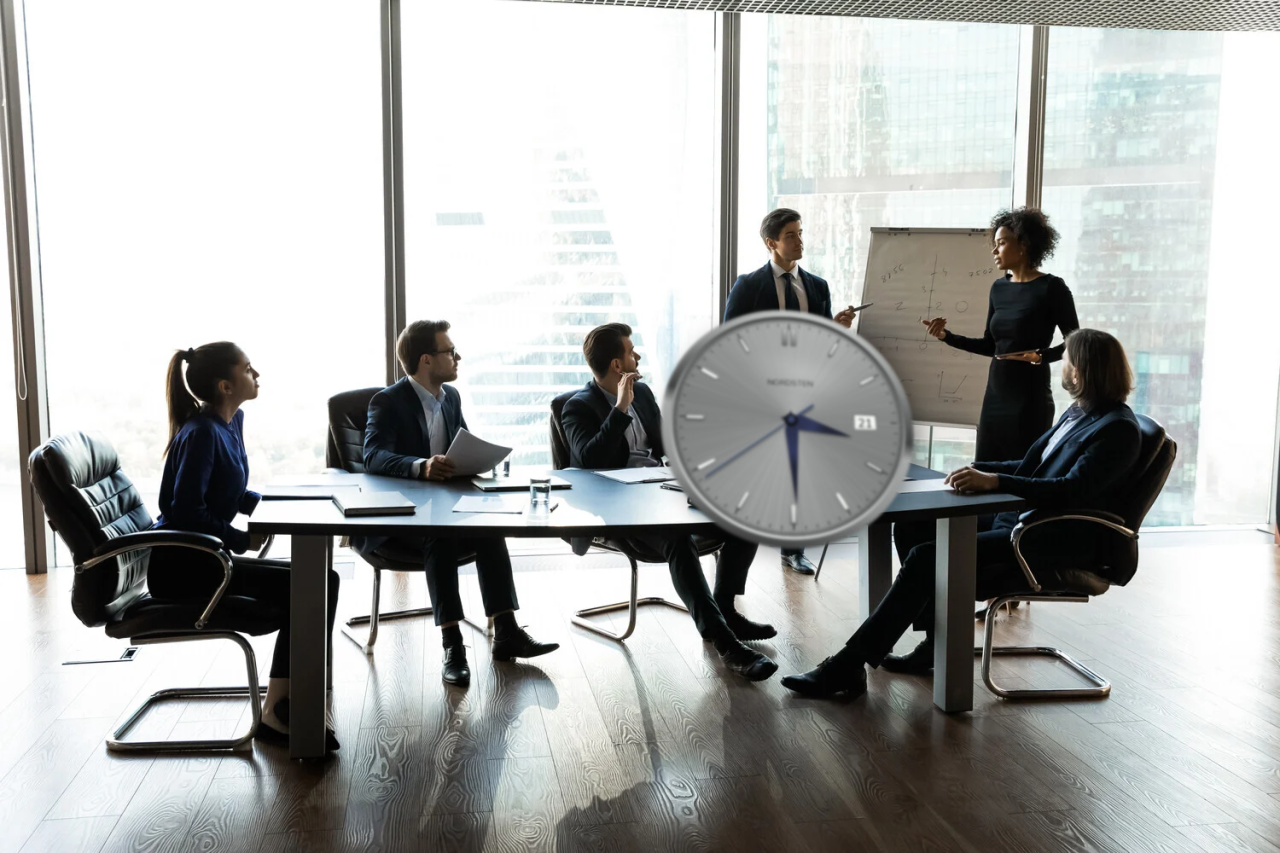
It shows {"hour": 3, "minute": 29, "second": 39}
